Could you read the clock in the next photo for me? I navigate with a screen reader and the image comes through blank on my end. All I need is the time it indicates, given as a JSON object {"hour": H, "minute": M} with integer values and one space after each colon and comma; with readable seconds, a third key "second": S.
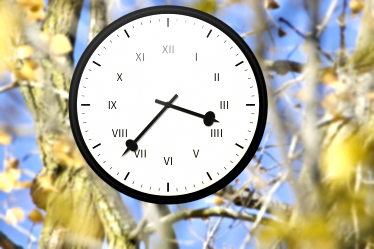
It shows {"hour": 3, "minute": 37}
